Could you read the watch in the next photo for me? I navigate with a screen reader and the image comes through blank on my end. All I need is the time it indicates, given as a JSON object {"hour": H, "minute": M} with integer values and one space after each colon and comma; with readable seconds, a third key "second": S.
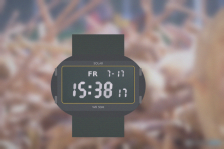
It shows {"hour": 15, "minute": 38, "second": 17}
